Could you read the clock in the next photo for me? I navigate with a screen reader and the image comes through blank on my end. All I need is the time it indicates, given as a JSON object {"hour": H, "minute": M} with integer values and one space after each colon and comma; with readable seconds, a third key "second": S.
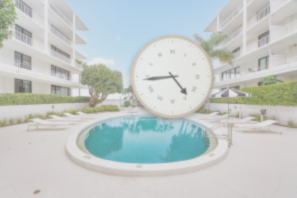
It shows {"hour": 4, "minute": 44}
